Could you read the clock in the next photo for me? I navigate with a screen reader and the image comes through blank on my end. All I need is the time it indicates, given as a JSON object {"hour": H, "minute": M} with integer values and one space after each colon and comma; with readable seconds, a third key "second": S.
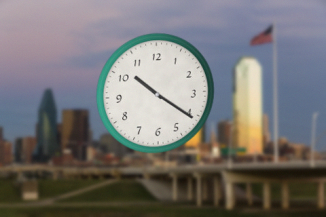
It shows {"hour": 10, "minute": 21}
